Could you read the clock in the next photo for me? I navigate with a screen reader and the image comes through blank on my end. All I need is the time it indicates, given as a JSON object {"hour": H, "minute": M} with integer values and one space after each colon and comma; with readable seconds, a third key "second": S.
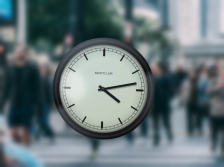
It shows {"hour": 4, "minute": 13}
